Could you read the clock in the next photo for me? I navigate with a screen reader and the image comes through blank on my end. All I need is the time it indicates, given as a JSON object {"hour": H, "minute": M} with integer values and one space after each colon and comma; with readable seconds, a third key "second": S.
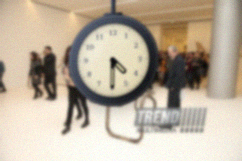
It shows {"hour": 4, "minute": 30}
